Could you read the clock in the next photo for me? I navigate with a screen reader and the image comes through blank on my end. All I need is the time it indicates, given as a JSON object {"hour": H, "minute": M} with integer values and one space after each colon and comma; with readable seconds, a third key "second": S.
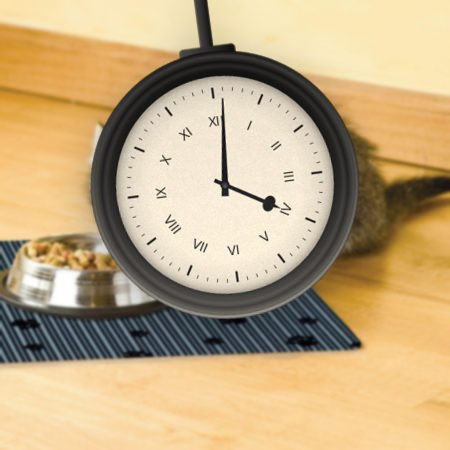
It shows {"hour": 4, "minute": 1}
